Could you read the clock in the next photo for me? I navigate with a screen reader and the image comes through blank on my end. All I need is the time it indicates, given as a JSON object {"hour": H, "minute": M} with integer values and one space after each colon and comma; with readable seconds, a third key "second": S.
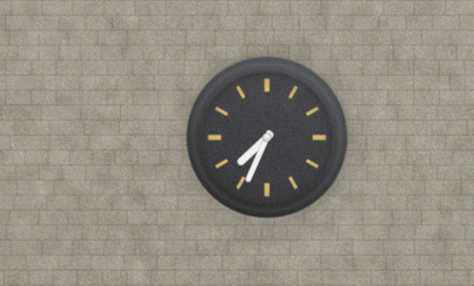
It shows {"hour": 7, "minute": 34}
